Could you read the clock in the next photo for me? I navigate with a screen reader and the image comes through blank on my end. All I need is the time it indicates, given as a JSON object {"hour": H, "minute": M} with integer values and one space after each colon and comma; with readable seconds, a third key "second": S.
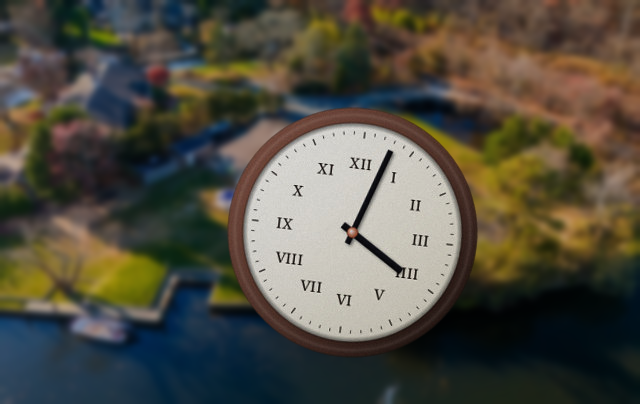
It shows {"hour": 4, "minute": 3}
